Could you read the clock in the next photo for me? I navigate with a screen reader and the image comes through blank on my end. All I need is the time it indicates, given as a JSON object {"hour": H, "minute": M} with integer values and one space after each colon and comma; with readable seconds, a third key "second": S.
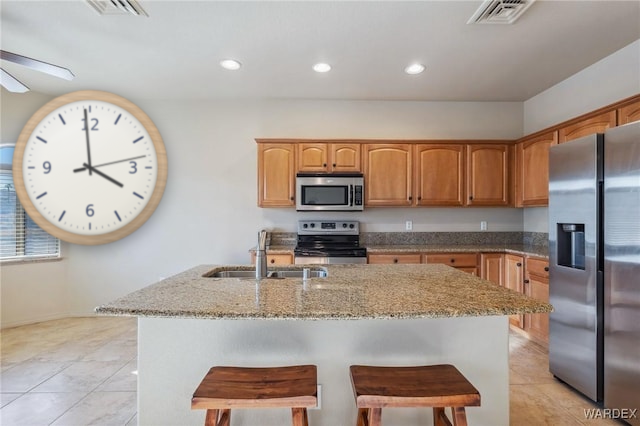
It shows {"hour": 3, "minute": 59, "second": 13}
